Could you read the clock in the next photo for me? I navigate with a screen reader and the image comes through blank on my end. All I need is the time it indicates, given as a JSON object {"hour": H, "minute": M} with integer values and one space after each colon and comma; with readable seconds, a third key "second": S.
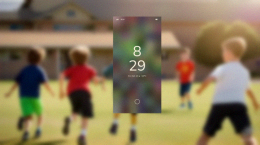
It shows {"hour": 8, "minute": 29}
